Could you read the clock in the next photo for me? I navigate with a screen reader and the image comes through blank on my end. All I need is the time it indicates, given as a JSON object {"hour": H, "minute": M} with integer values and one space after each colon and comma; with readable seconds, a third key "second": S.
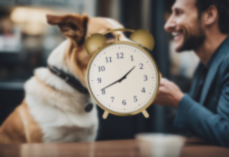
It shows {"hour": 1, "minute": 41}
